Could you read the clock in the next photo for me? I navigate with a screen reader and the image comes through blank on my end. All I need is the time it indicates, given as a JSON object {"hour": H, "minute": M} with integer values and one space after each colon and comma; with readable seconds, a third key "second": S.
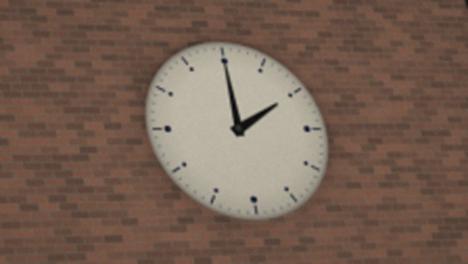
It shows {"hour": 2, "minute": 0}
